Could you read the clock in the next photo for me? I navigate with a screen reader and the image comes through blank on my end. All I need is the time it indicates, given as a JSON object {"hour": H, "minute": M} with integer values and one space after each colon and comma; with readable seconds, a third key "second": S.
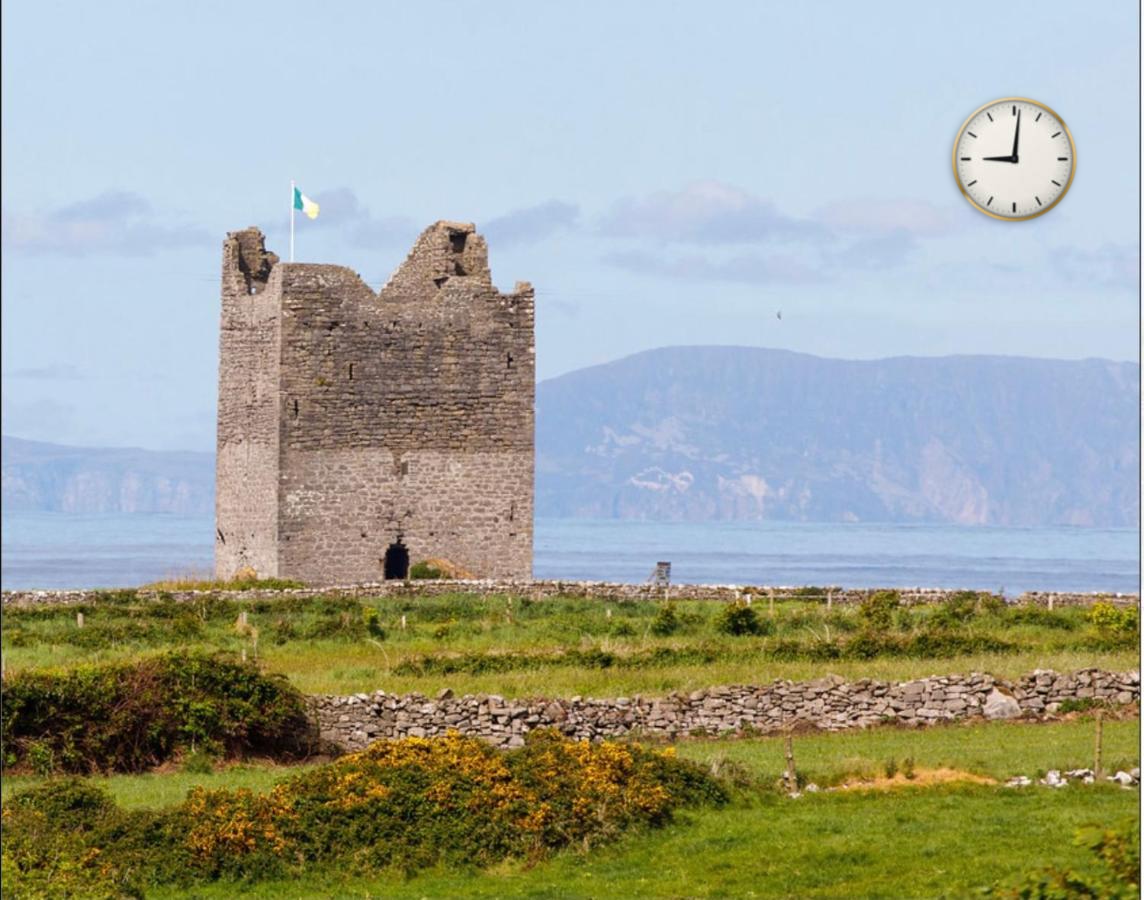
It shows {"hour": 9, "minute": 1}
